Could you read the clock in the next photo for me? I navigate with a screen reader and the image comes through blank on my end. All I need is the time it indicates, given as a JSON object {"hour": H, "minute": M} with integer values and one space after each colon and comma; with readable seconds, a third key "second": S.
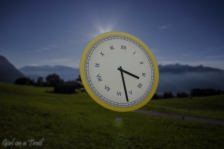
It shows {"hour": 3, "minute": 27}
